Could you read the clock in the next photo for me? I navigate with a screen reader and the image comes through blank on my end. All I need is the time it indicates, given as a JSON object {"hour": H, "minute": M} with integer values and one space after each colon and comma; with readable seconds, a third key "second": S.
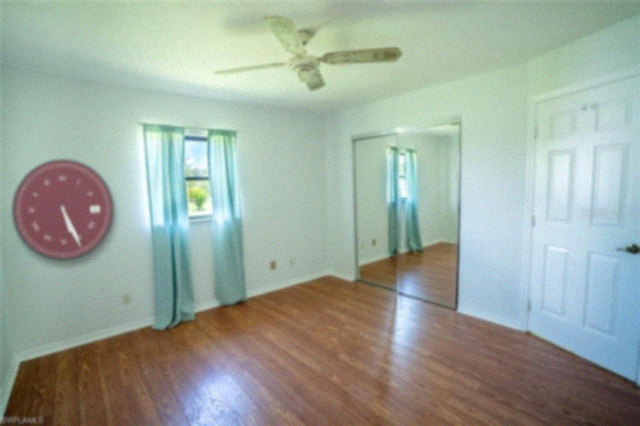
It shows {"hour": 5, "minute": 26}
